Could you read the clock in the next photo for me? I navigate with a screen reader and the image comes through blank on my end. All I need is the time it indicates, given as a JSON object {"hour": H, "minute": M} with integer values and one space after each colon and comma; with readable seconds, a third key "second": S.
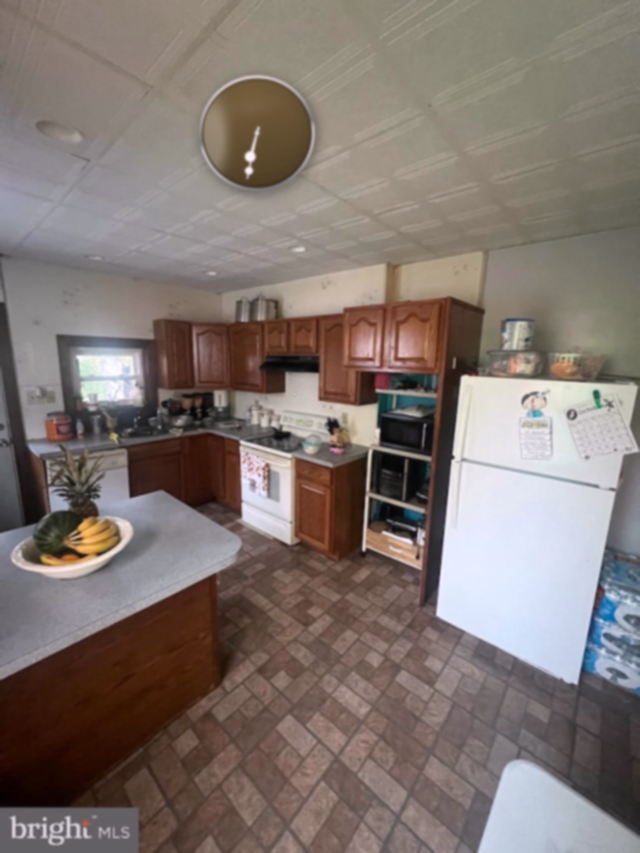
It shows {"hour": 6, "minute": 32}
